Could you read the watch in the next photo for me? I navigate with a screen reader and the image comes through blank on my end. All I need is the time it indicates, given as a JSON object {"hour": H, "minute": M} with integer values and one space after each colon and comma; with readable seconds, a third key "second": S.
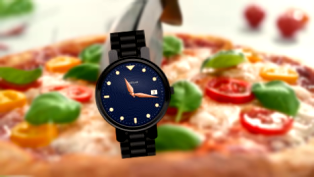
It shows {"hour": 11, "minute": 17}
